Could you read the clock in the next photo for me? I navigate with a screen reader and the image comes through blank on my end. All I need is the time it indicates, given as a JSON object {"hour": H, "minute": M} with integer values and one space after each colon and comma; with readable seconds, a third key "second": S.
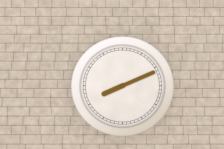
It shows {"hour": 8, "minute": 11}
